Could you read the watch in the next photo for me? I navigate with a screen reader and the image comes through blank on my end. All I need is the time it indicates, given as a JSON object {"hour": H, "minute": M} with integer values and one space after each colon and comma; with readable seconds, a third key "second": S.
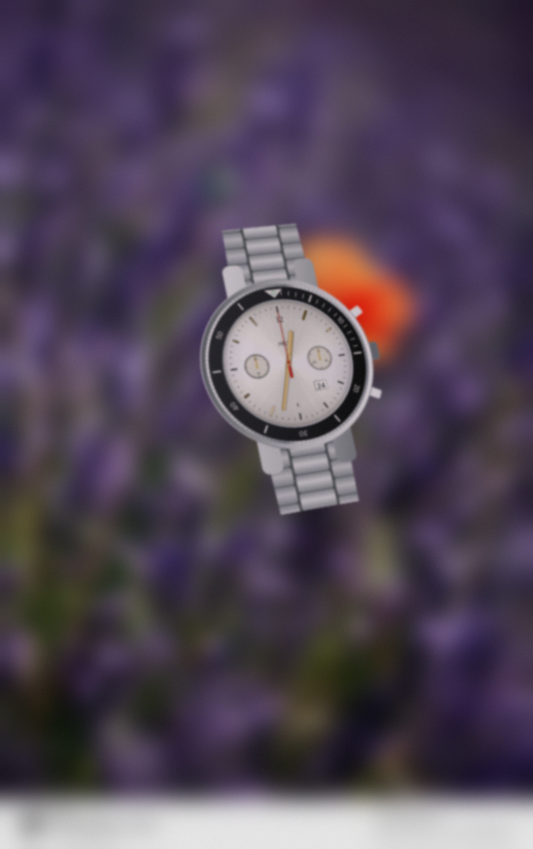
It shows {"hour": 12, "minute": 33}
